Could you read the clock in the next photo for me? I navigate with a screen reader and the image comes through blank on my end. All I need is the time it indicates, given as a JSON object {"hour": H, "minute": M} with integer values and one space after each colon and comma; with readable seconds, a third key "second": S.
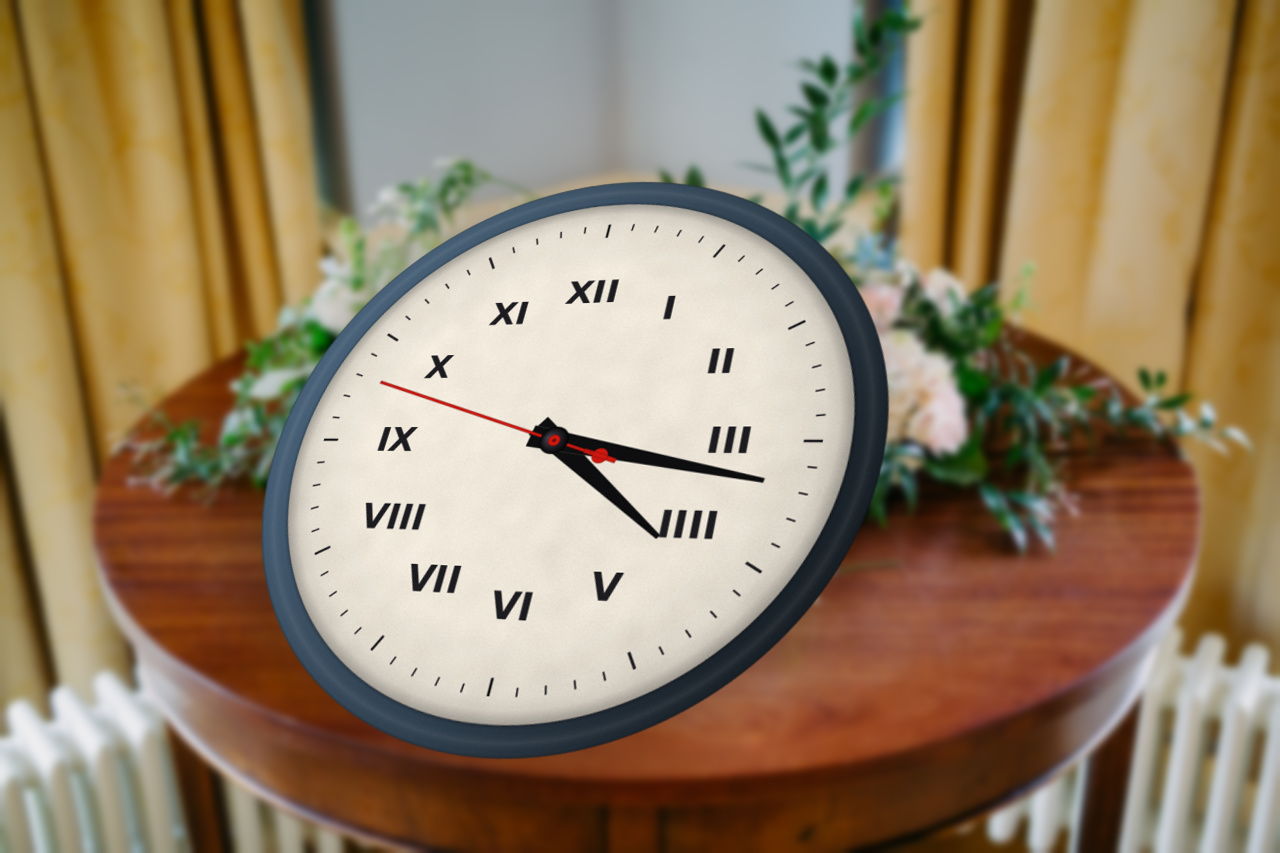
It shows {"hour": 4, "minute": 16, "second": 48}
